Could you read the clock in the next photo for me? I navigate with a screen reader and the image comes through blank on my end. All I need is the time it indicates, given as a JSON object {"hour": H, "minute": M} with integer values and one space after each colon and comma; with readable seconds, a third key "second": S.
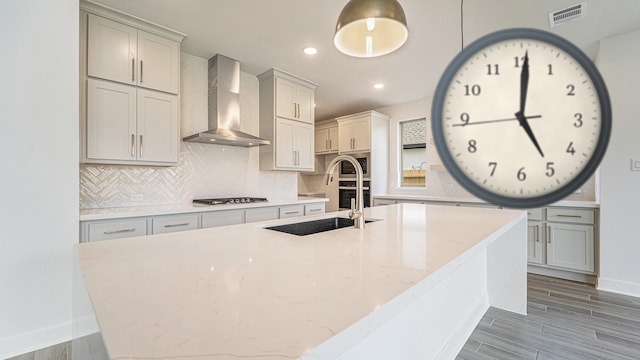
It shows {"hour": 5, "minute": 0, "second": 44}
